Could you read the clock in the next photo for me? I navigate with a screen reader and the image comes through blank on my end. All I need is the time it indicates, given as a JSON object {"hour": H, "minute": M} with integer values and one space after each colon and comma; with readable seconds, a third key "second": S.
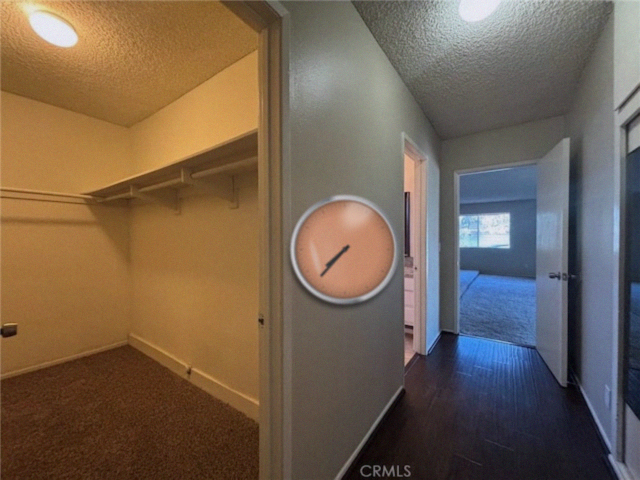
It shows {"hour": 7, "minute": 37}
